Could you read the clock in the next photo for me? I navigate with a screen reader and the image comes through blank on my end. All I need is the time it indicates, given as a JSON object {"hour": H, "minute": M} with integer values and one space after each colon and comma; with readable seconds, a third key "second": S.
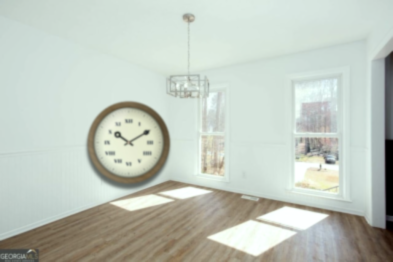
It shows {"hour": 10, "minute": 10}
